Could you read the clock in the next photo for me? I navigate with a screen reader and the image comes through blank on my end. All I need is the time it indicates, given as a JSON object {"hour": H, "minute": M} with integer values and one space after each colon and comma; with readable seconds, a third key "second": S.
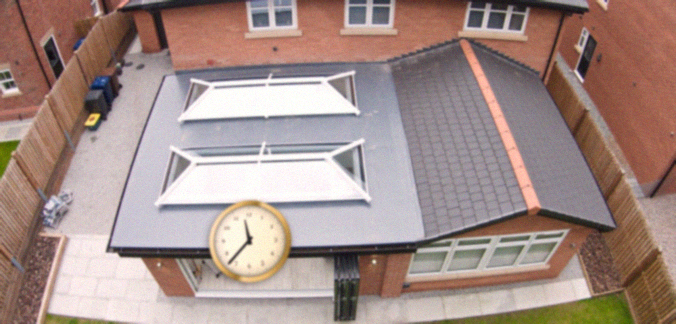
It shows {"hour": 11, "minute": 37}
